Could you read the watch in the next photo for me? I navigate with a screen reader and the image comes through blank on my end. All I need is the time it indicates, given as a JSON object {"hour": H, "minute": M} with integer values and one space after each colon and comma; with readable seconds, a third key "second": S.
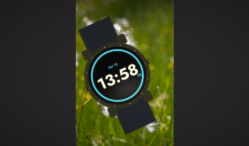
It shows {"hour": 13, "minute": 58}
